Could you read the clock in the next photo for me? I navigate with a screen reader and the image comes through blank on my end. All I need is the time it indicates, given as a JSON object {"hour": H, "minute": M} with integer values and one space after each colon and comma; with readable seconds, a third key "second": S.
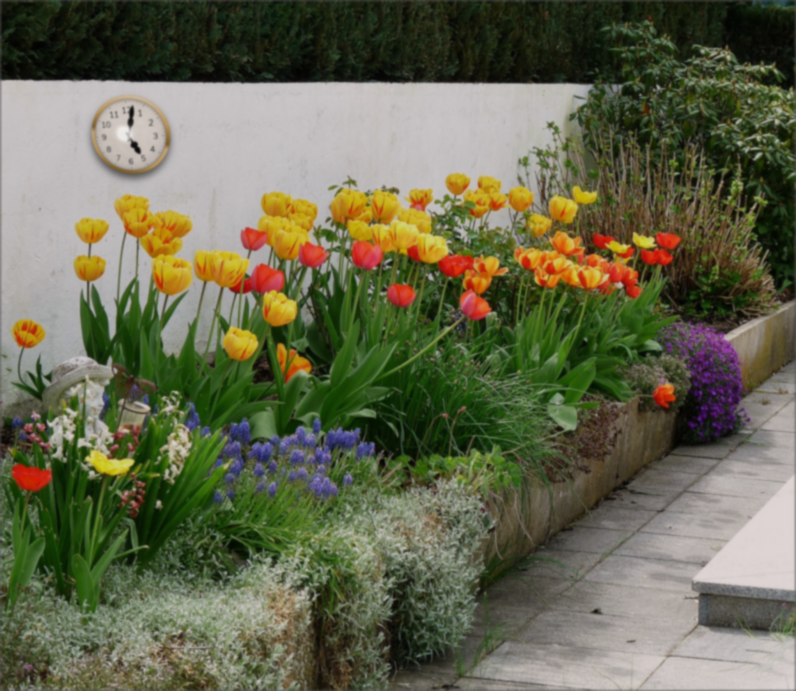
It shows {"hour": 5, "minute": 2}
